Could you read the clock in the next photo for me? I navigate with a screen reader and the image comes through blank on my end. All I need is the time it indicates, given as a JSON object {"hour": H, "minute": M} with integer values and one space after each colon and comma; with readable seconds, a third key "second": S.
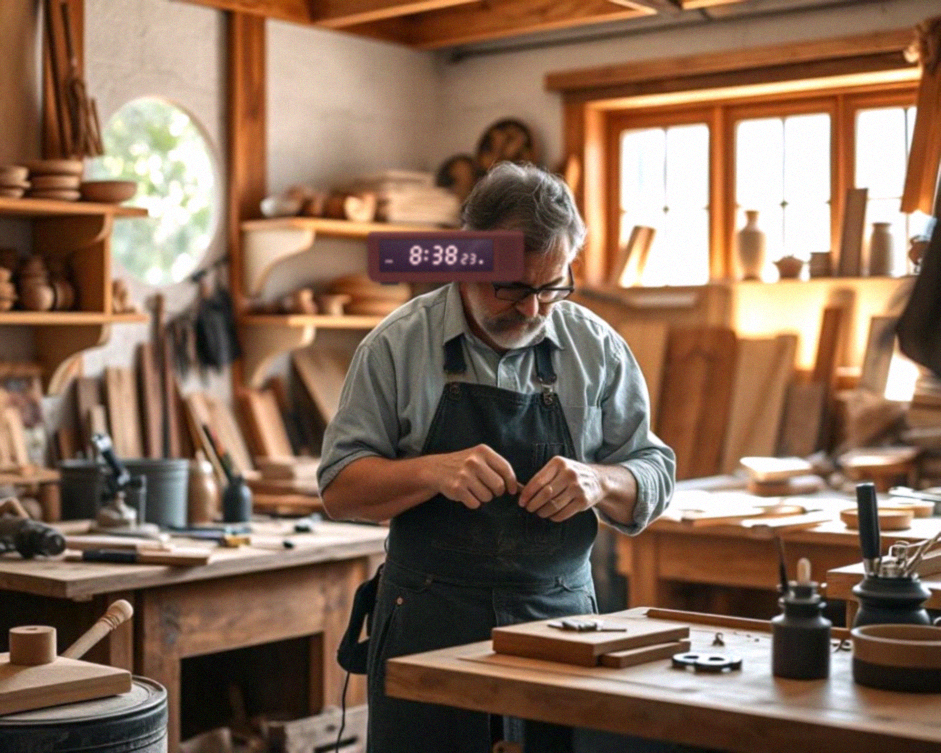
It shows {"hour": 8, "minute": 38}
